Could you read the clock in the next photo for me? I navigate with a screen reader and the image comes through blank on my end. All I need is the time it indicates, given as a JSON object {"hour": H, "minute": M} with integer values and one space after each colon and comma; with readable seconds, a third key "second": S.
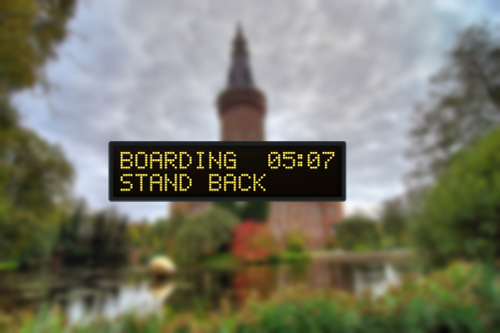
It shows {"hour": 5, "minute": 7}
